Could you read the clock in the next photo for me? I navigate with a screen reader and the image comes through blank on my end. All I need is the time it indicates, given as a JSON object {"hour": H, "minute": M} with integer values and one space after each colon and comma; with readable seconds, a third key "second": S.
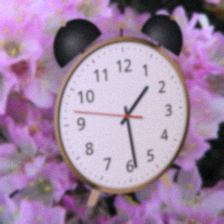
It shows {"hour": 1, "minute": 28, "second": 47}
